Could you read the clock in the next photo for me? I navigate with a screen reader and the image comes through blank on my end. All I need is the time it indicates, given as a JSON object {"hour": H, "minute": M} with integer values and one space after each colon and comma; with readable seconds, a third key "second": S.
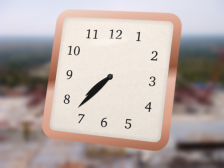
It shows {"hour": 7, "minute": 37}
